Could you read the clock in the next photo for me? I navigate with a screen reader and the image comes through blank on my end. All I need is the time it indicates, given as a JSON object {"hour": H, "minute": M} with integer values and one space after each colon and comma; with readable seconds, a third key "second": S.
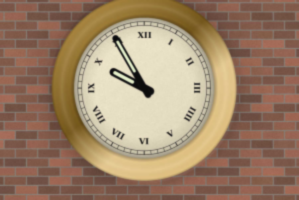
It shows {"hour": 9, "minute": 55}
